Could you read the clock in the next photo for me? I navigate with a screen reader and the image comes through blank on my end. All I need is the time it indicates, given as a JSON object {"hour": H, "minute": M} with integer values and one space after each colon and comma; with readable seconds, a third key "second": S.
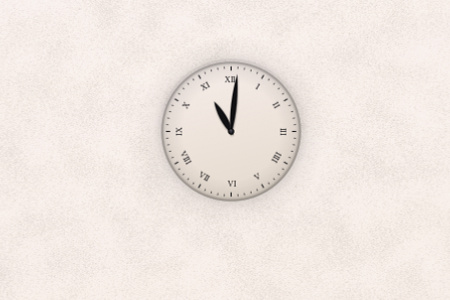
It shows {"hour": 11, "minute": 1}
